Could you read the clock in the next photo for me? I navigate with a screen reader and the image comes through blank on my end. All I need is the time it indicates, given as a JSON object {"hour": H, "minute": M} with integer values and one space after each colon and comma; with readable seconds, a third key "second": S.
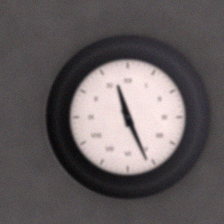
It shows {"hour": 11, "minute": 26}
